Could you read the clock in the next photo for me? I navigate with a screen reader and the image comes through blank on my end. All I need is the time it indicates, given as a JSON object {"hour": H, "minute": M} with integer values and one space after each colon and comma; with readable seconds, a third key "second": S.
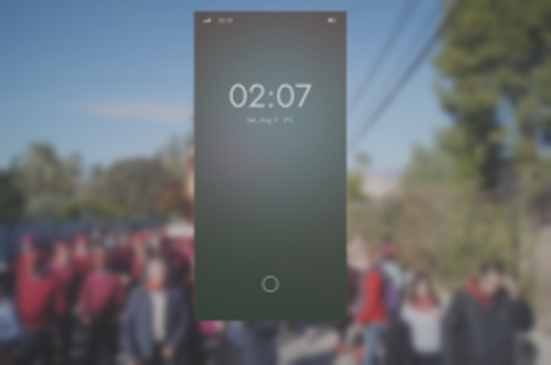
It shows {"hour": 2, "minute": 7}
